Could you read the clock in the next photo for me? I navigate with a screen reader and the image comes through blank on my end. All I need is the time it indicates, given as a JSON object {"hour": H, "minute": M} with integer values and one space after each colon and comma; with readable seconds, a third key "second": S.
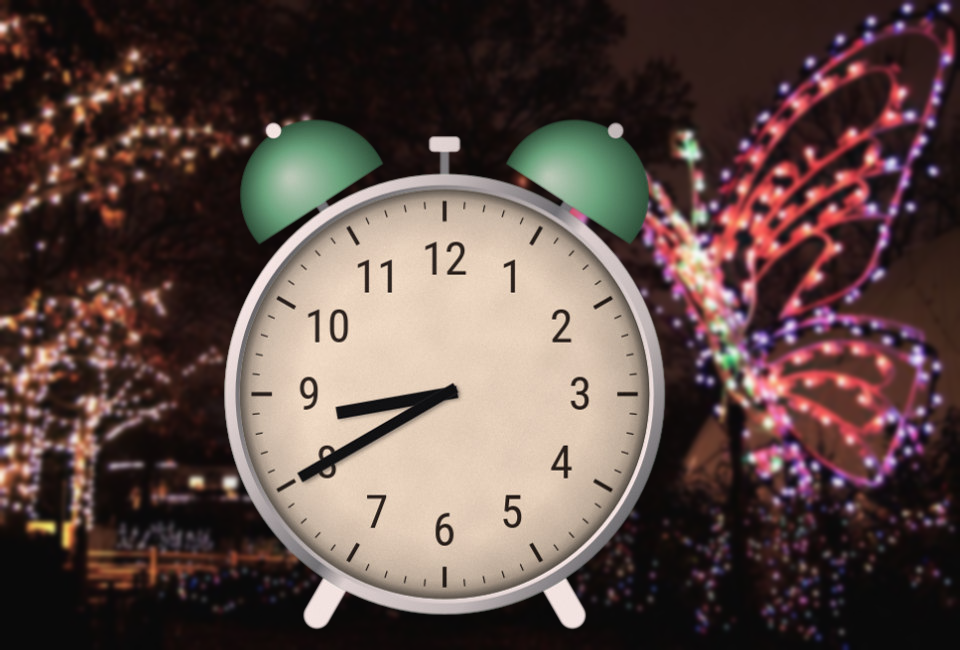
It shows {"hour": 8, "minute": 40}
